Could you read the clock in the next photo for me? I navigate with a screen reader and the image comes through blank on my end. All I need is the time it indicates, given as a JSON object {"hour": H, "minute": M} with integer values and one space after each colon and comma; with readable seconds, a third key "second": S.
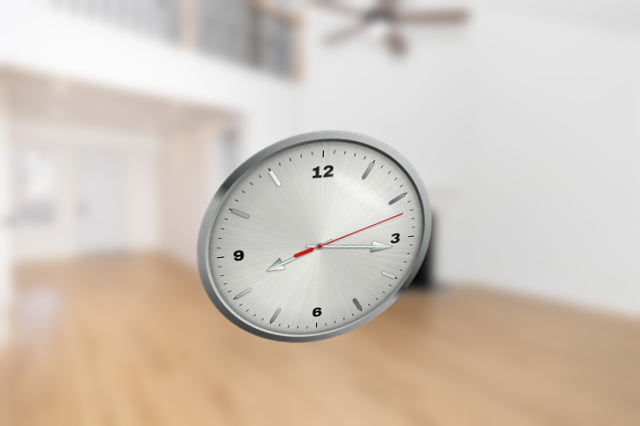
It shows {"hour": 8, "minute": 16, "second": 12}
